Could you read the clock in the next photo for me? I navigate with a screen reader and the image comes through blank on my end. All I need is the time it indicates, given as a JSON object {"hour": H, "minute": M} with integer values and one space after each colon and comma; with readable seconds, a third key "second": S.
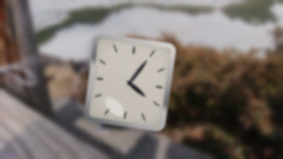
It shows {"hour": 4, "minute": 5}
